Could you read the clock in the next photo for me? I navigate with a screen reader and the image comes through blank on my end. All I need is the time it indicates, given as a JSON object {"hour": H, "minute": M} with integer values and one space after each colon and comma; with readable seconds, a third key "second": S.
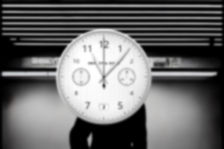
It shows {"hour": 11, "minute": 7}
